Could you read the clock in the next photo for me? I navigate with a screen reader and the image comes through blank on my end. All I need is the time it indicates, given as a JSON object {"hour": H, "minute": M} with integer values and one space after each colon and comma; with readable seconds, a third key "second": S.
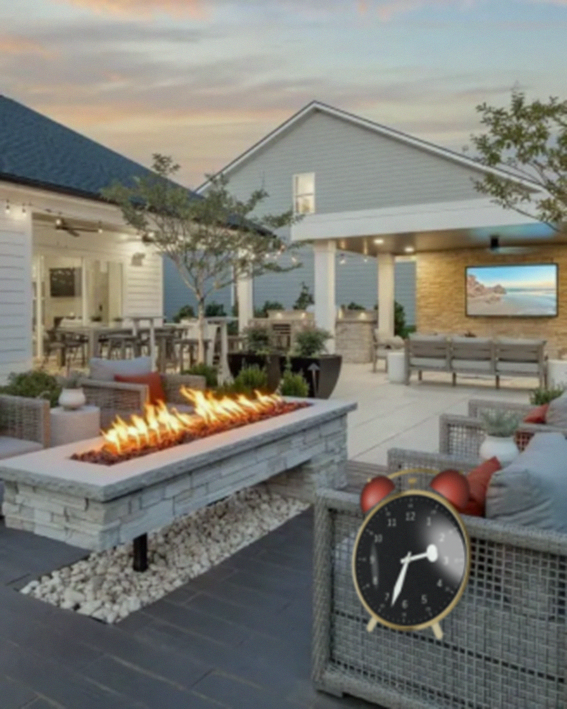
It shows {"hour": 2, "minute": 33}
